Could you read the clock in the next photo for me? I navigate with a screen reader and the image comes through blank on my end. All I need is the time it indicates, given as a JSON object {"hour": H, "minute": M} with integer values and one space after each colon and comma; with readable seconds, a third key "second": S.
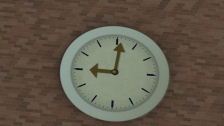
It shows {"hour": 9, "minute": 1}
